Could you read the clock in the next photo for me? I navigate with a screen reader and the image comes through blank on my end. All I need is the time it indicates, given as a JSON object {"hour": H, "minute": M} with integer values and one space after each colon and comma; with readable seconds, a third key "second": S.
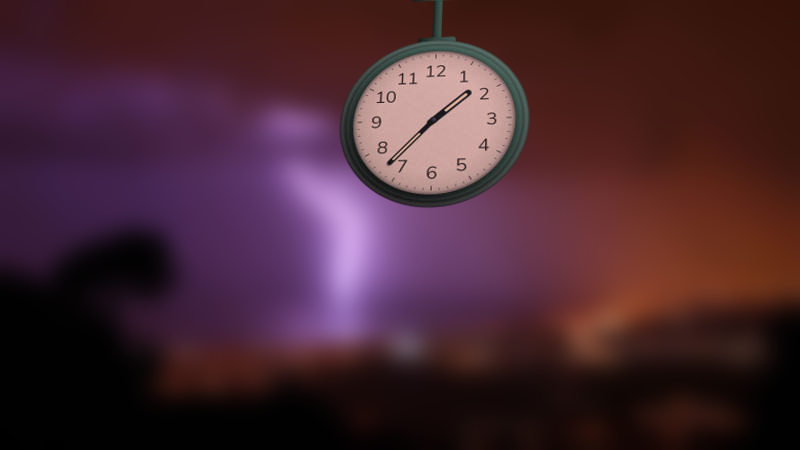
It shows {"hour": 1, "minute": 37}
